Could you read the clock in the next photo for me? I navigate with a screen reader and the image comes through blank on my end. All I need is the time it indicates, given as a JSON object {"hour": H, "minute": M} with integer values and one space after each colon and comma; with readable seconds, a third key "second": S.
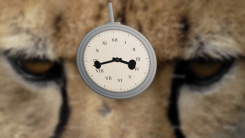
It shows {"hour": 3, "minute": 43}
